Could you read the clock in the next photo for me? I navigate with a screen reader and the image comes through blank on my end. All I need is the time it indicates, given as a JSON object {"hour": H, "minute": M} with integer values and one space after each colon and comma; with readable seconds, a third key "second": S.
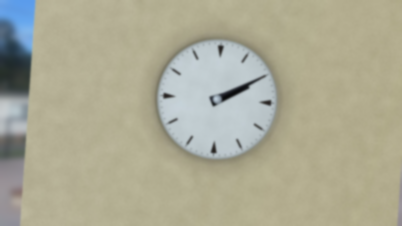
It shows {"hour": 2, "minute": 10}
